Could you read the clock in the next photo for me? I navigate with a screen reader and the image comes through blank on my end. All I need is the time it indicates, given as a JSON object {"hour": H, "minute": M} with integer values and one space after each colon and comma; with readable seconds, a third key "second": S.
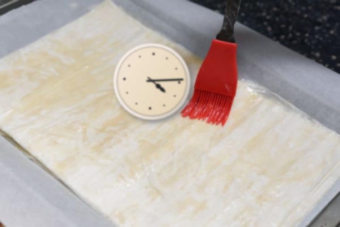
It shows {"hour": 4, "minute": 14}
